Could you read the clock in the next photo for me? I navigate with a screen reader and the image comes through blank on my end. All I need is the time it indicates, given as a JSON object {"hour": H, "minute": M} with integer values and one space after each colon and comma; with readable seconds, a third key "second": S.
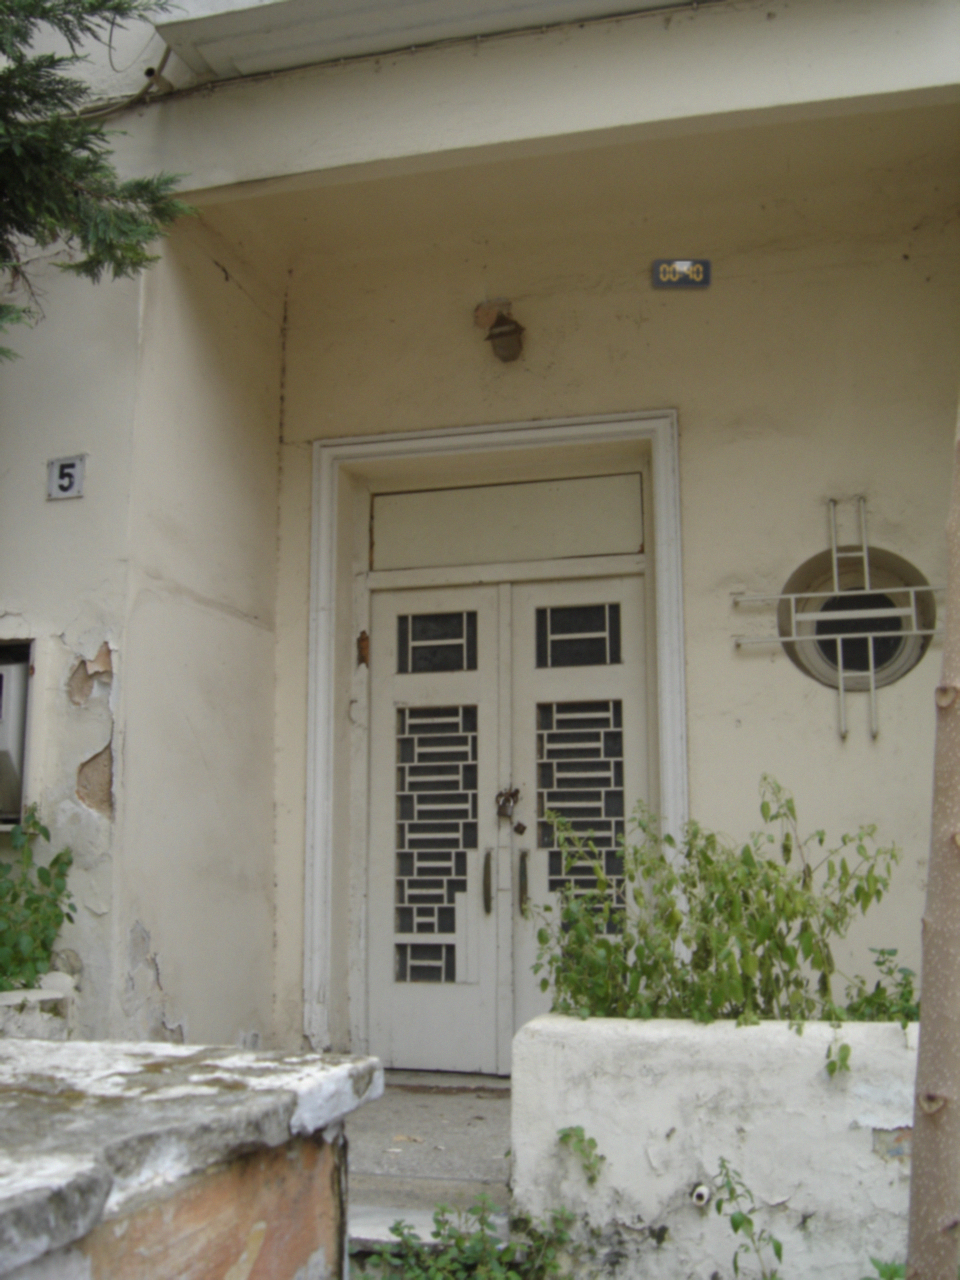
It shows {"hour": 0, "minute": 40}
